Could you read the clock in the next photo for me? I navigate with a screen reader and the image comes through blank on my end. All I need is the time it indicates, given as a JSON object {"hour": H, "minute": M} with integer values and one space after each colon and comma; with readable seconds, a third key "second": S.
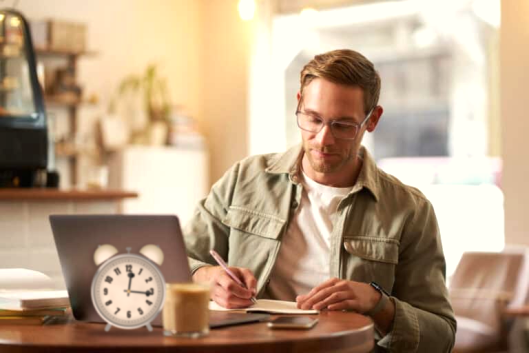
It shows {"hour": 12, "minute": 16}
